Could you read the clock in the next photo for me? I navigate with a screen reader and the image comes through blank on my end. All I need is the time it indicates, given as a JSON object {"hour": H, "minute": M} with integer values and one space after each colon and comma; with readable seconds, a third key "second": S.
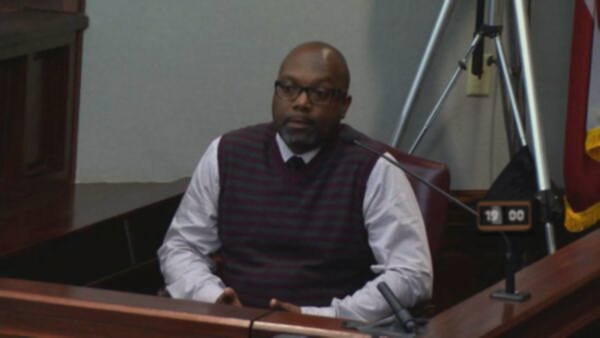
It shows {"hour": 19, "minute": 0}
